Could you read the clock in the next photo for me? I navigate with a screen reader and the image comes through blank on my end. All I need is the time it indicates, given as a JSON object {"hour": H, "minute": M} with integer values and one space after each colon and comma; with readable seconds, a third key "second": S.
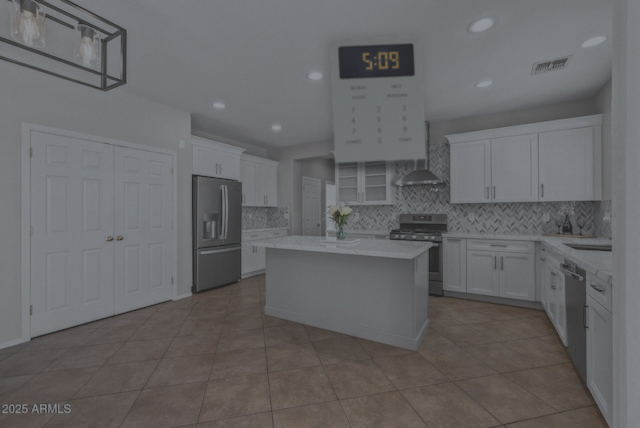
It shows {"hour": 5, "minute": 9}
